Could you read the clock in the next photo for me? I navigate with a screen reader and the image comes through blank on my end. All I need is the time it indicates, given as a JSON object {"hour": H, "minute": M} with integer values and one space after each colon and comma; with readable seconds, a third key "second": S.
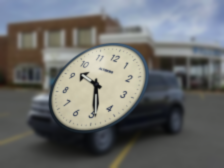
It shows {"hour": 9, "minute": 24}
